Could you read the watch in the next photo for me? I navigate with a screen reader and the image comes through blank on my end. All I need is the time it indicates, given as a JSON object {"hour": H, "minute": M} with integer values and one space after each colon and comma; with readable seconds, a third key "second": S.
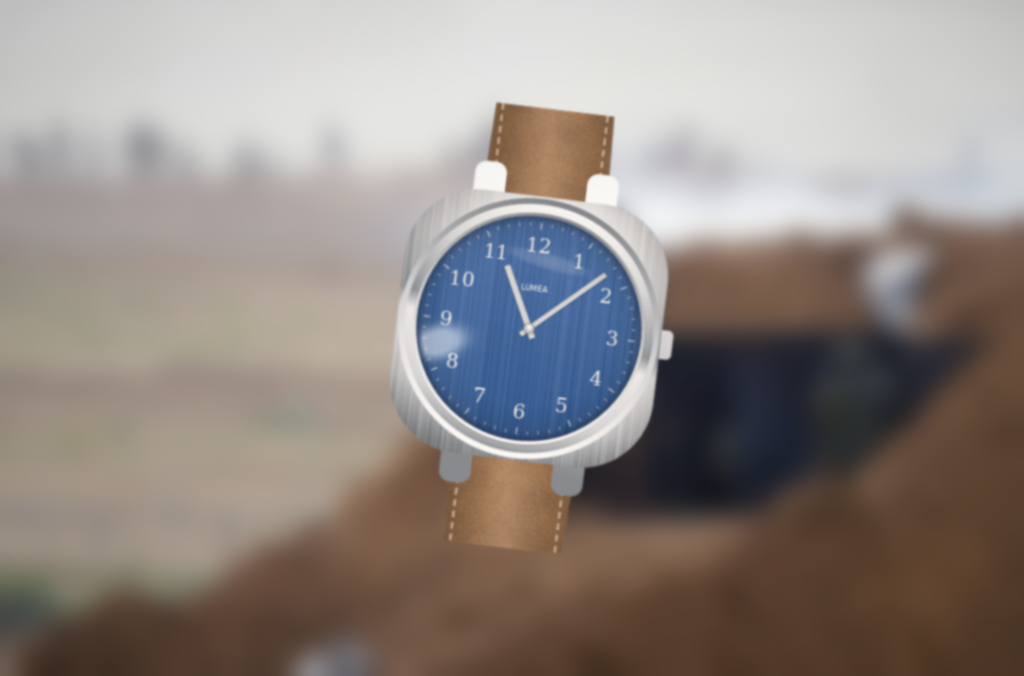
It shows {"hour": 11, "minute": 8}
